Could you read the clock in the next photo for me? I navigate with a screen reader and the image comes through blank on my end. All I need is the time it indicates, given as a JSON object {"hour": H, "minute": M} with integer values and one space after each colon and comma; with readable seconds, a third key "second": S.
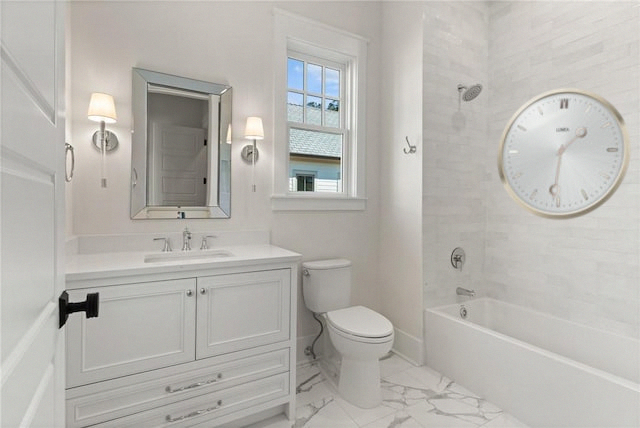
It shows {"hour": 1, "minute": 31}
